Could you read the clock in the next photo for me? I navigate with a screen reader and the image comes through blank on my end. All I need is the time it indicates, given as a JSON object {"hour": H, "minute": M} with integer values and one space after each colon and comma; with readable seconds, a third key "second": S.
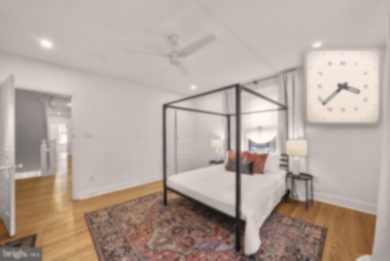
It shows {"hour": 3, "minute": 38}
